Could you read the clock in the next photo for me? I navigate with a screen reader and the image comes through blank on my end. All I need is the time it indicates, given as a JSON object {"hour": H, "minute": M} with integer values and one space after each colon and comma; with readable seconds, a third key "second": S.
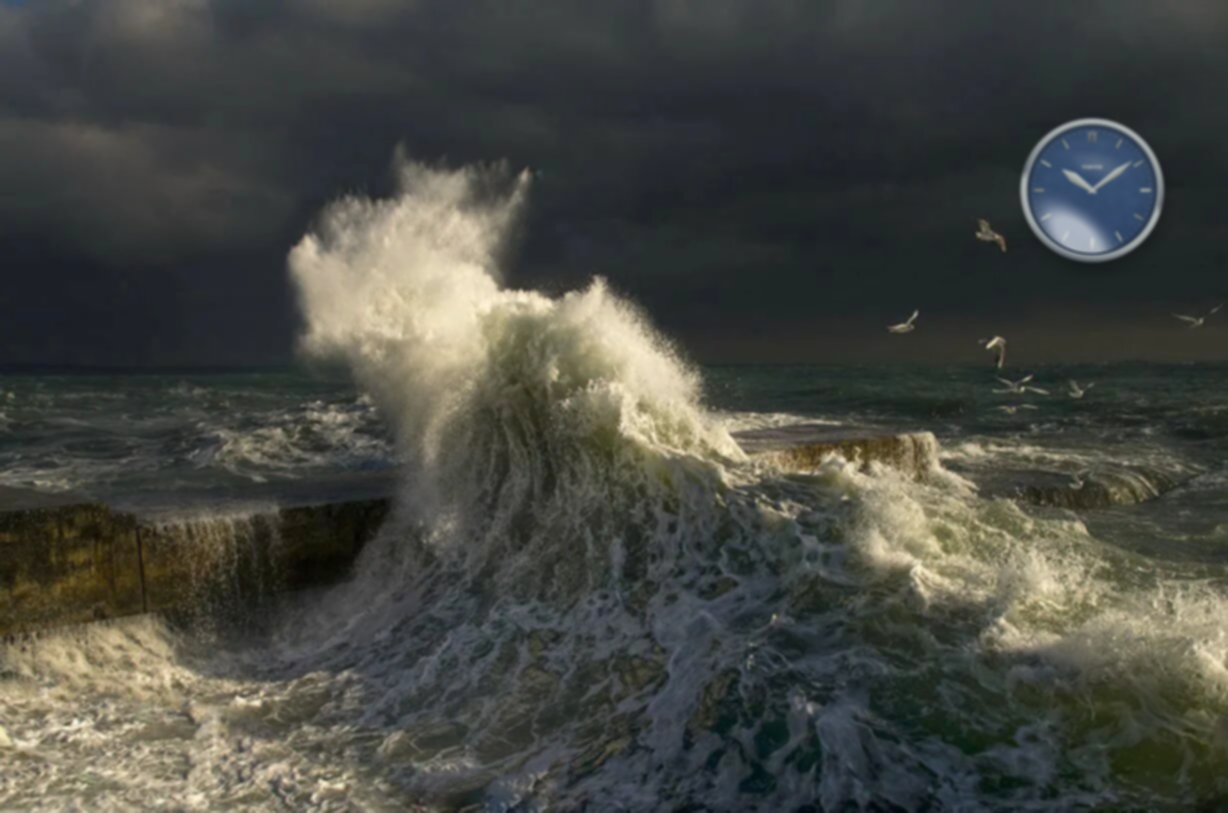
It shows {"hour": 10, "minute": 9}
